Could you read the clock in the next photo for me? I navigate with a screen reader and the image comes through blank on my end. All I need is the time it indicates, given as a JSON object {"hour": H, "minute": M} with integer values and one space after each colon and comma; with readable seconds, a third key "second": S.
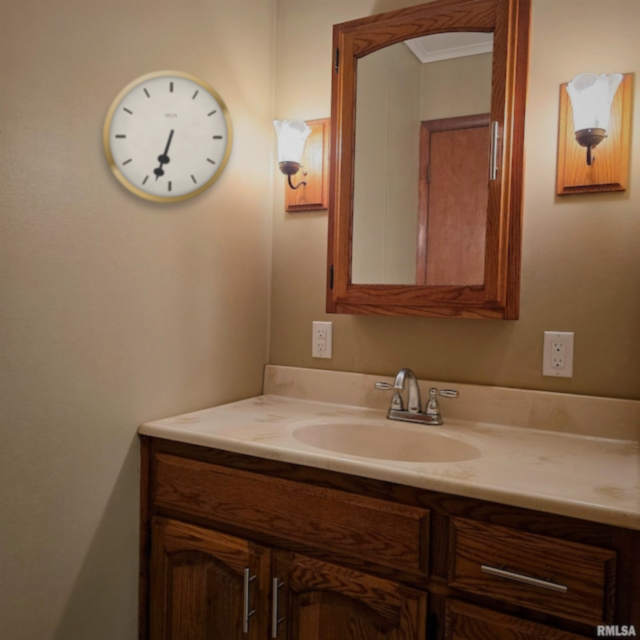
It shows {"hour": 6, "minute": 33}
